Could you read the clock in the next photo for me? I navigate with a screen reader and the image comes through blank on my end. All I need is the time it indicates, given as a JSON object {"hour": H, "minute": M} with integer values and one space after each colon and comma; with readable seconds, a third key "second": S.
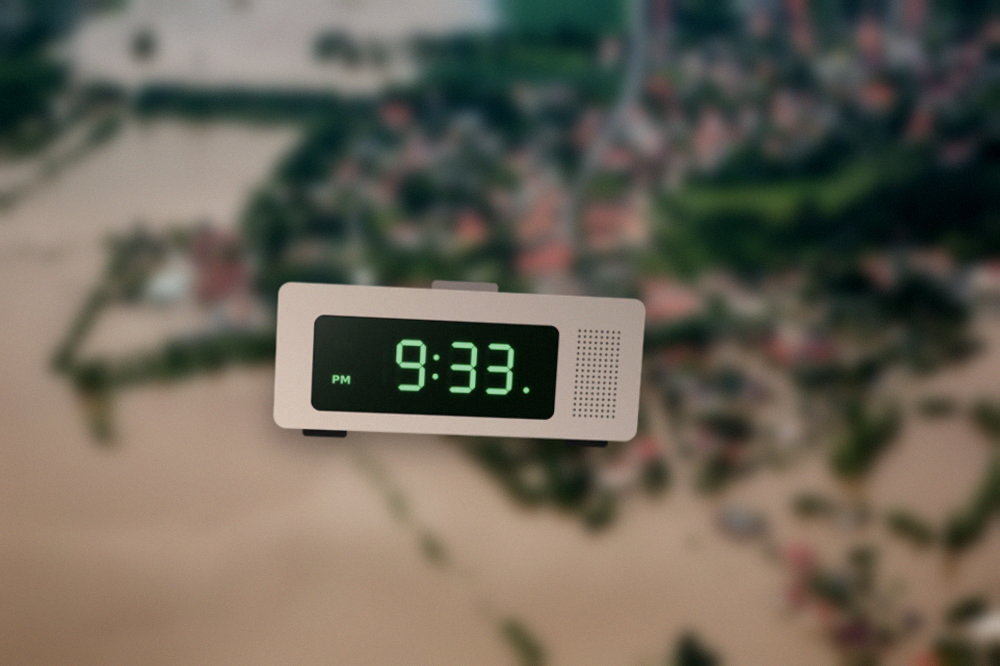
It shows {"hour": 9, "minute": 33}
